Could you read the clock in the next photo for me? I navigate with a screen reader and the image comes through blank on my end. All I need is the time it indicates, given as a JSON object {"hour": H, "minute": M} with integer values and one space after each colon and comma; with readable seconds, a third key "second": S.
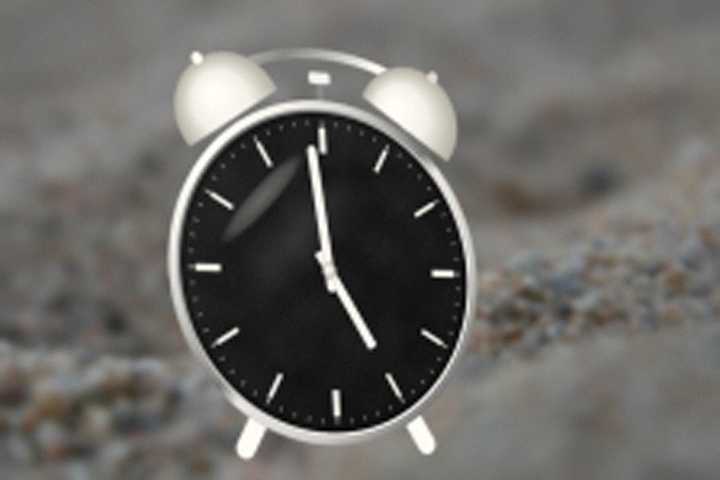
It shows {"hour": 4, "minute": 59}
